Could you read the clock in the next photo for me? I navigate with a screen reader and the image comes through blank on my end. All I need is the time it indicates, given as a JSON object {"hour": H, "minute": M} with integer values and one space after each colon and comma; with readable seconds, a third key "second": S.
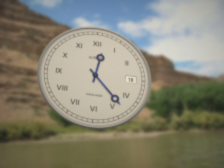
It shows {"hour": 12, "minute": 23}
